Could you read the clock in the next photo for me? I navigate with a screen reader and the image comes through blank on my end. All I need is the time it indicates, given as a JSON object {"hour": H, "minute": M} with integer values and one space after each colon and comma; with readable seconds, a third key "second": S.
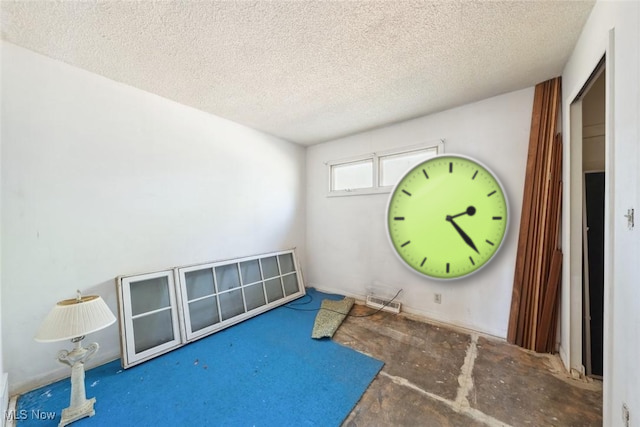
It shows {"hour": 2, "minute": 23}
